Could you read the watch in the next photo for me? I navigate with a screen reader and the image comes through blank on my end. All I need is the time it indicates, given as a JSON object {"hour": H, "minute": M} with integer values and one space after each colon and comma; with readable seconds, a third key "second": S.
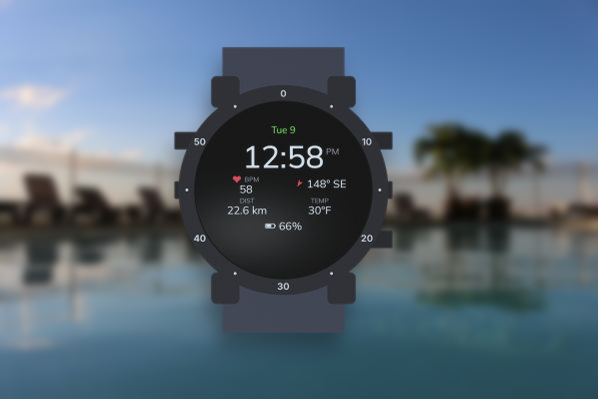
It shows {"hour": 12, "minute": 58}
